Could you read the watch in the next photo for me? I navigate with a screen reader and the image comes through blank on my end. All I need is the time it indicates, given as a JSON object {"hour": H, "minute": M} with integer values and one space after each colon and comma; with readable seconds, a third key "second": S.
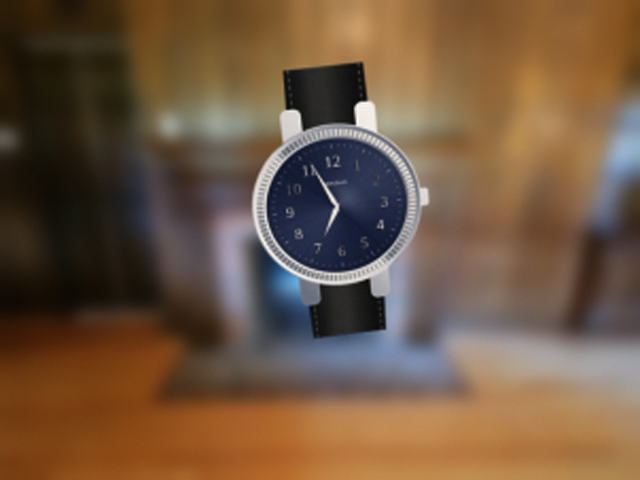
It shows {"hour": 6, "minute": 56}
